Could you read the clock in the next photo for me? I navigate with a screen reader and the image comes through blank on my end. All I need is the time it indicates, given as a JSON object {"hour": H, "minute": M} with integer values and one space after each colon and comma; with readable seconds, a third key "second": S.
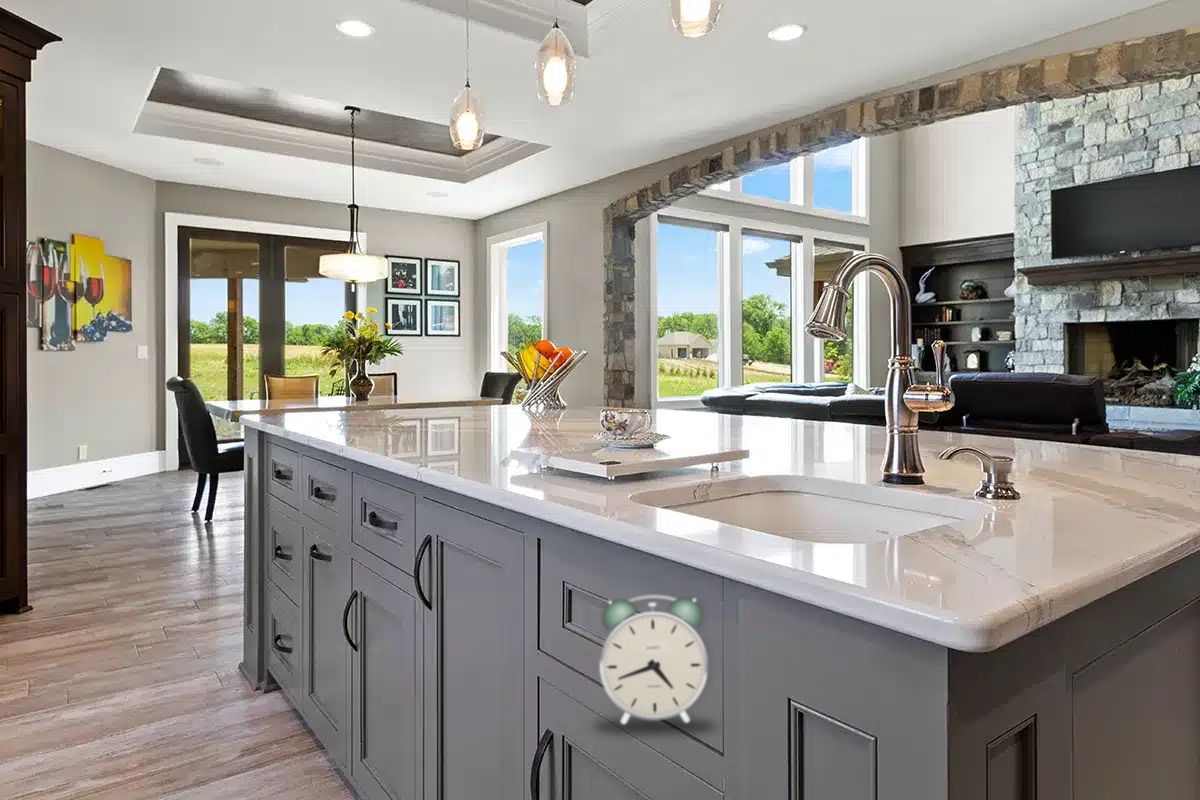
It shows {"hour": 4, "minute": 42}
